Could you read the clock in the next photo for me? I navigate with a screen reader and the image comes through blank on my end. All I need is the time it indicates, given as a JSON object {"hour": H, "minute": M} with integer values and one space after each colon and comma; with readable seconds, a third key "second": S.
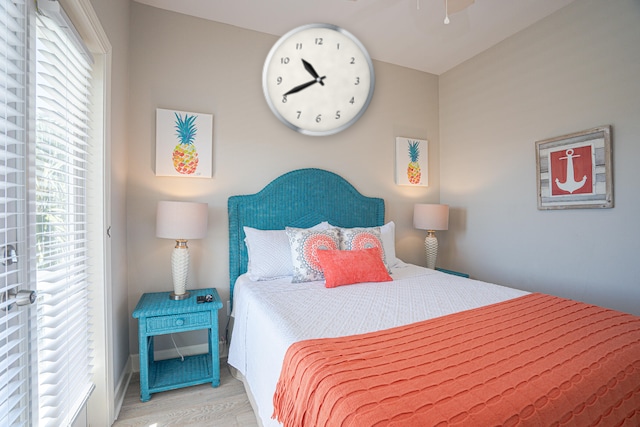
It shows {"hour": 10, "minute": 41}
